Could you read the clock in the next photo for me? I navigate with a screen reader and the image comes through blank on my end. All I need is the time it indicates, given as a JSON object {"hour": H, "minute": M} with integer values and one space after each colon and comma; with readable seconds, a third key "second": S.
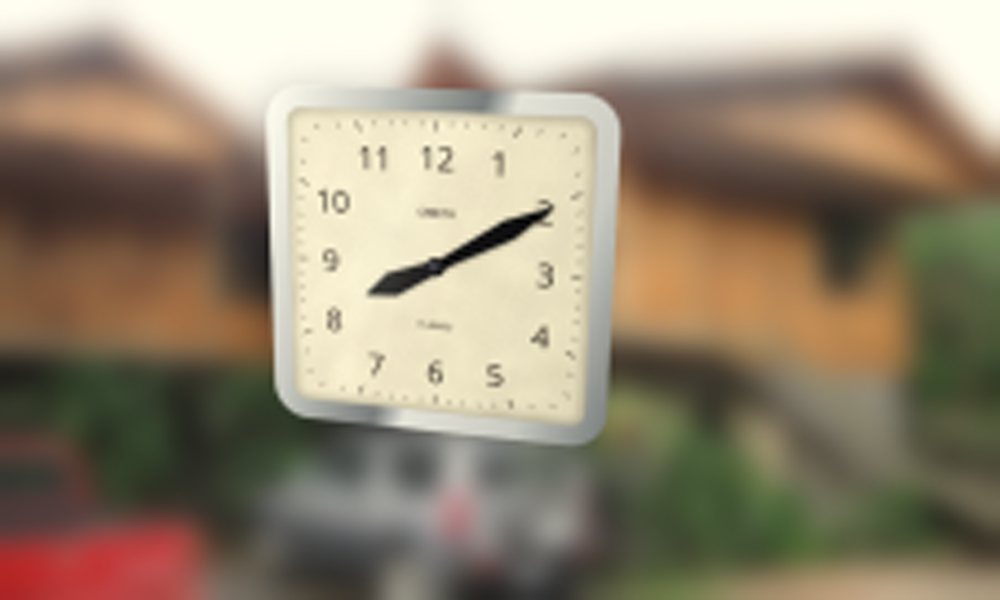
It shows {"hour": 8, "minute": 10}
